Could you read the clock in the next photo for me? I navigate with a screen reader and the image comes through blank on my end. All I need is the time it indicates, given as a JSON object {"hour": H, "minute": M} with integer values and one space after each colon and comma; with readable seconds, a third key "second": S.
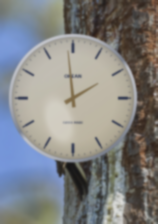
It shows {"hour": 1, "minute": 59}
